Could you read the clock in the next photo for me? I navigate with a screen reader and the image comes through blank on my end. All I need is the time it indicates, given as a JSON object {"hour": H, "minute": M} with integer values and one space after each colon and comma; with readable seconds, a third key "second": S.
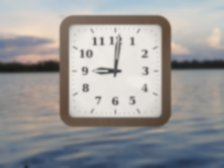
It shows {"hour": 9, "minute": 1}
